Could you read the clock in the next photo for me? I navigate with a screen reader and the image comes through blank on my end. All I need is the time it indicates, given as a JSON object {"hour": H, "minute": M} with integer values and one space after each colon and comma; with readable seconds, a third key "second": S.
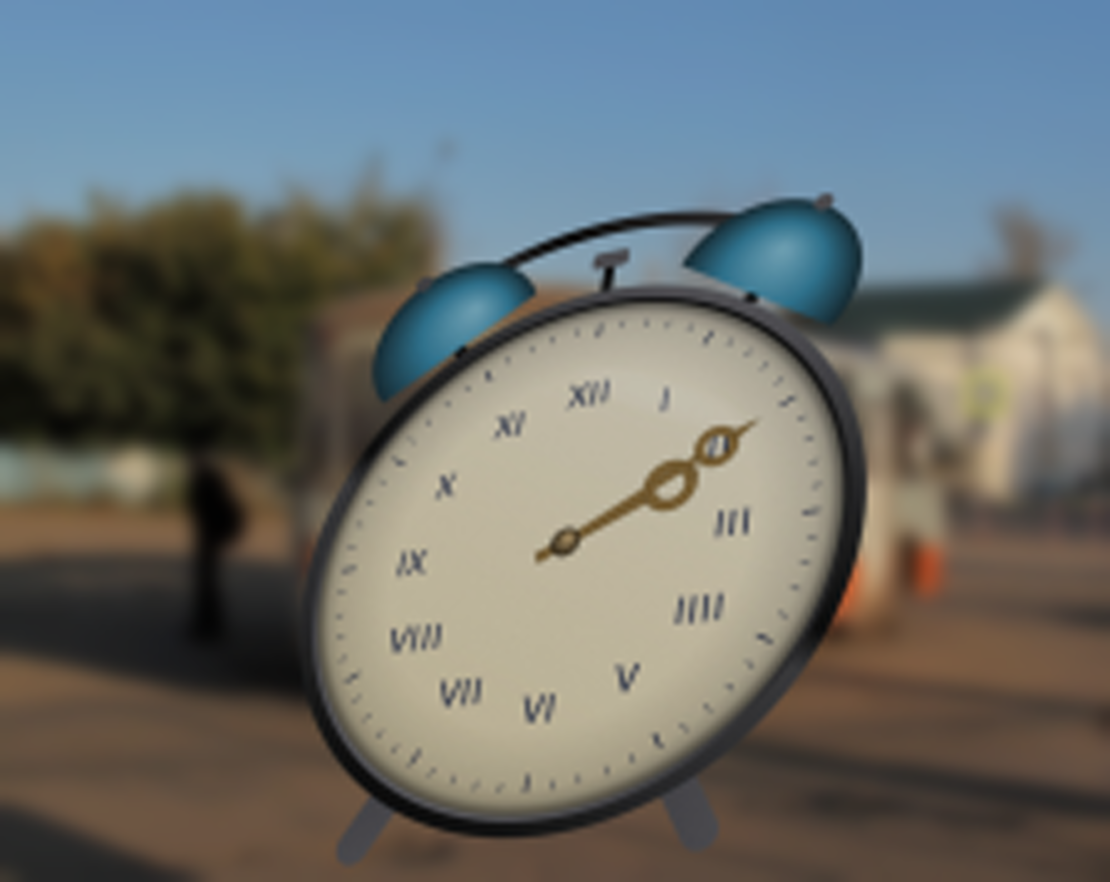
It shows {"hour": 2, "minute": 10}
